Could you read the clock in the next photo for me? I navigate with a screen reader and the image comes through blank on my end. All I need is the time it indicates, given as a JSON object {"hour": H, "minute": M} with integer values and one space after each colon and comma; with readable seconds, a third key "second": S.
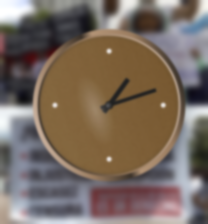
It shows {"hour": 1, "minute": 12}
